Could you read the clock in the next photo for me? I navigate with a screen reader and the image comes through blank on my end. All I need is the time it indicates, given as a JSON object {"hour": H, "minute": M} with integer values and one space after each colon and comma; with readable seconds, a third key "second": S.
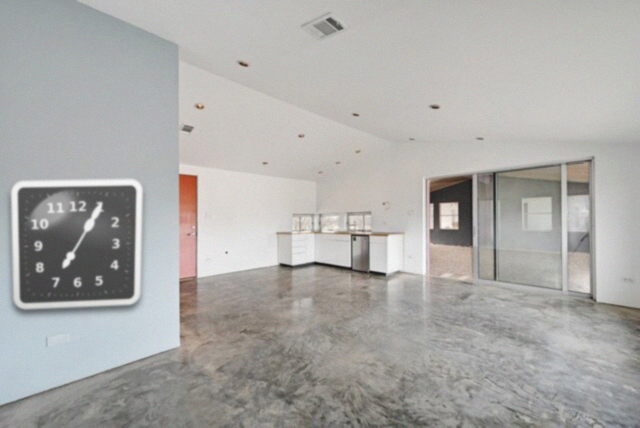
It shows {"hour": 7, "minute": 5}
